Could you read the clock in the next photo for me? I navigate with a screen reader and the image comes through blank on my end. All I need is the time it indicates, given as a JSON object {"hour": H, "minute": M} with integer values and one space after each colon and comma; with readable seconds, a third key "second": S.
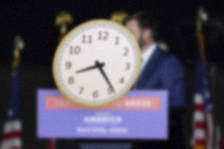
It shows {"hour": 8, "minute": 24}
